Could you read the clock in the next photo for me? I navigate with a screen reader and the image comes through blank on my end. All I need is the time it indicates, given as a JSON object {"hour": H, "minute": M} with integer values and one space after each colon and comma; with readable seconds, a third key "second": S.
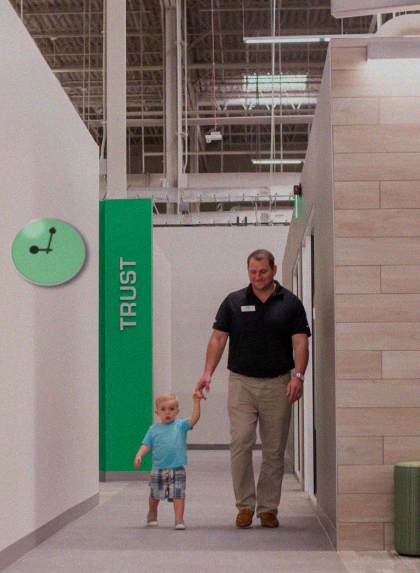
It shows {"hour": 9, "minute": 2}
